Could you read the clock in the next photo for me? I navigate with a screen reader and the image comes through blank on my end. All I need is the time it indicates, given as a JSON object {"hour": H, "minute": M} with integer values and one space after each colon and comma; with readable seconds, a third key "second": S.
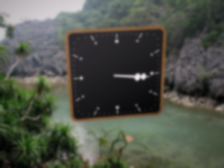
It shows {"hour": 3, "minute": 16}
